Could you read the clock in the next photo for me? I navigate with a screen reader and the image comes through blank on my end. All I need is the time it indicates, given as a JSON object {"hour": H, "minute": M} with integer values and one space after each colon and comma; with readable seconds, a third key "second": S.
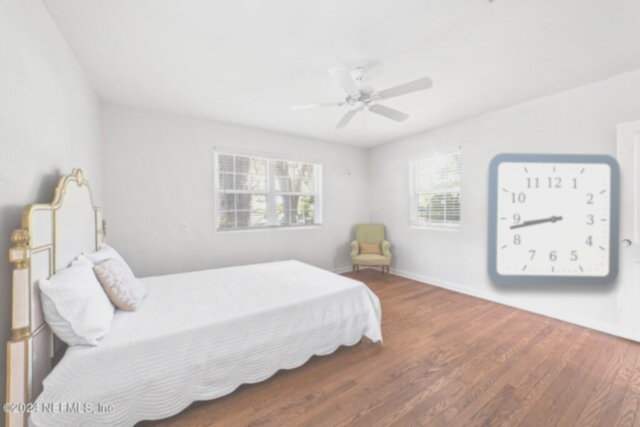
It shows {"hour": 8, "minute": 43}
